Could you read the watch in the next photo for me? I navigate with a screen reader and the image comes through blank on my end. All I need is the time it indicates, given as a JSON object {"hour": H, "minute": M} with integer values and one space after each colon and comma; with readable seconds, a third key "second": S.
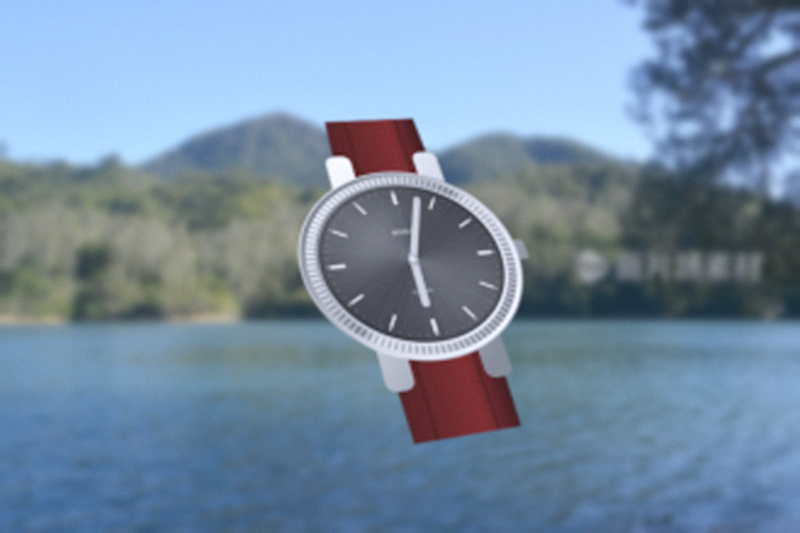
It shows {"hour": 6, "minute": 3}
